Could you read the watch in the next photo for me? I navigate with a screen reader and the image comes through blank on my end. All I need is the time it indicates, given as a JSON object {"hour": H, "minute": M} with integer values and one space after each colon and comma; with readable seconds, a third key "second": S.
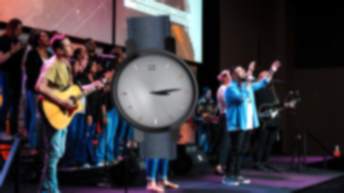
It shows {"hour": 3, "minute": 14}
